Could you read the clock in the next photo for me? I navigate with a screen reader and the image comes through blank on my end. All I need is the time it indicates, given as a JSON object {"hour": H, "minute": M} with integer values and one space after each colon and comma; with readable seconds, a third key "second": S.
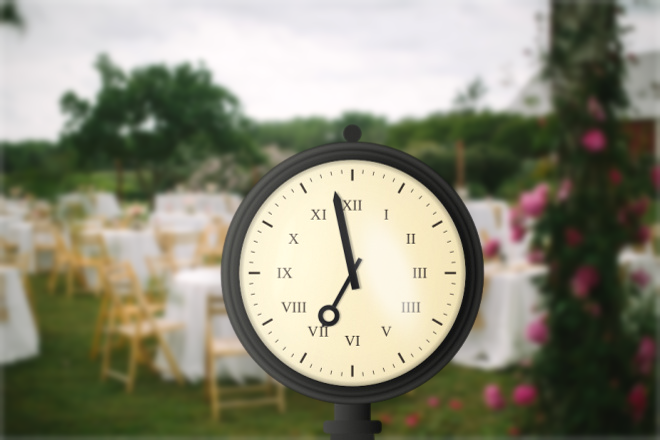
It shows {"hour": 6, "minute": 58}
